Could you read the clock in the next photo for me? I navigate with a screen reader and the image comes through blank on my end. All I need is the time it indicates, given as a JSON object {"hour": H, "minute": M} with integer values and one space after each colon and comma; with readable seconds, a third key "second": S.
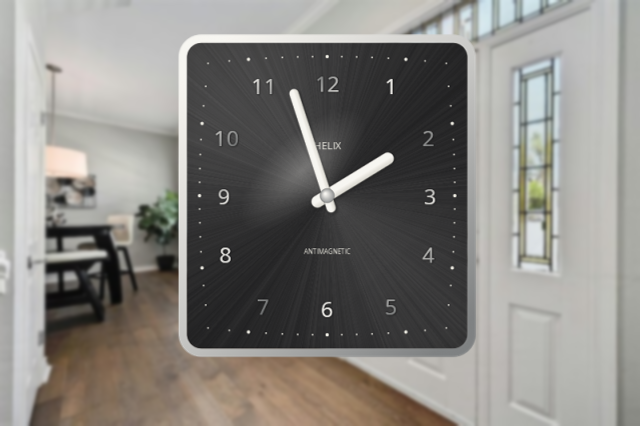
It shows {"hour": 1, "minute": 57}
